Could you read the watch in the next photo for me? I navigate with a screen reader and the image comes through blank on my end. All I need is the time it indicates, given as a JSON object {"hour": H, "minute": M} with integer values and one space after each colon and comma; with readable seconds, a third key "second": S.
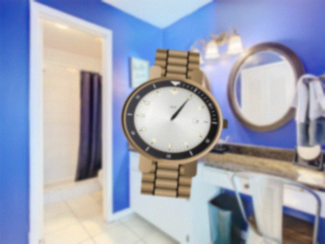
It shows {"hour": 1, "minute": 5}
